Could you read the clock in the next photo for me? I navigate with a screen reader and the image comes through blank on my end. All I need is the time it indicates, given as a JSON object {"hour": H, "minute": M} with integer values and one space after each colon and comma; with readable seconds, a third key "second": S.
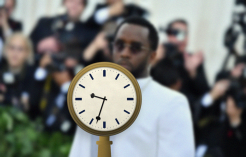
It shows {"hour": 9, "minute": 33}
